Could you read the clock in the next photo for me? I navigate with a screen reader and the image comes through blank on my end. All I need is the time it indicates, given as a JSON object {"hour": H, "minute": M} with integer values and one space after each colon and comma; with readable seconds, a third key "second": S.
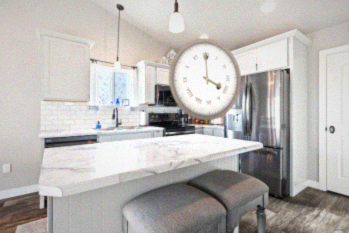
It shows {"hour": 4, "minute": 0}
